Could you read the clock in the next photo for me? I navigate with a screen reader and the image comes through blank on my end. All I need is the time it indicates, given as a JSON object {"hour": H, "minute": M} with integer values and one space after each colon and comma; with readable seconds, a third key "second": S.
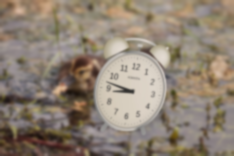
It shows {"hour": 8, "minute": 47}
